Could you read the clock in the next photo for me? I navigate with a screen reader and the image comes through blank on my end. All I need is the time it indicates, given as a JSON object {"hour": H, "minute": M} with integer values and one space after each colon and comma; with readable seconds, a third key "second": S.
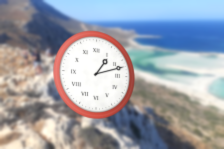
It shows {"hour": 1, "minute": 12}
